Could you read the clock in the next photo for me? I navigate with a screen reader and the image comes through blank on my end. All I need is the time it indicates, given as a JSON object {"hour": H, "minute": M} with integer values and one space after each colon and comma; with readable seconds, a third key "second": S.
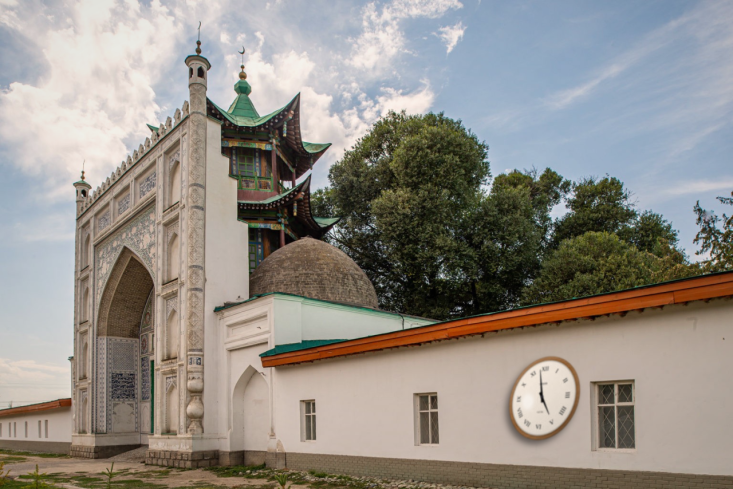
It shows {"hour": 4, "minute": 58}
